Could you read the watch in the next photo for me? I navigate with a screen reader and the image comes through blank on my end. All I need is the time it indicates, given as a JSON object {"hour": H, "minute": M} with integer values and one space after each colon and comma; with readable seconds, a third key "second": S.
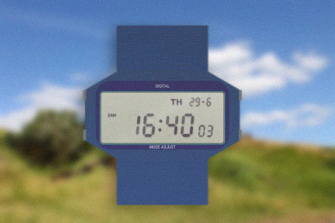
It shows {"hour": 16, "minute": 40, "second": 3}
